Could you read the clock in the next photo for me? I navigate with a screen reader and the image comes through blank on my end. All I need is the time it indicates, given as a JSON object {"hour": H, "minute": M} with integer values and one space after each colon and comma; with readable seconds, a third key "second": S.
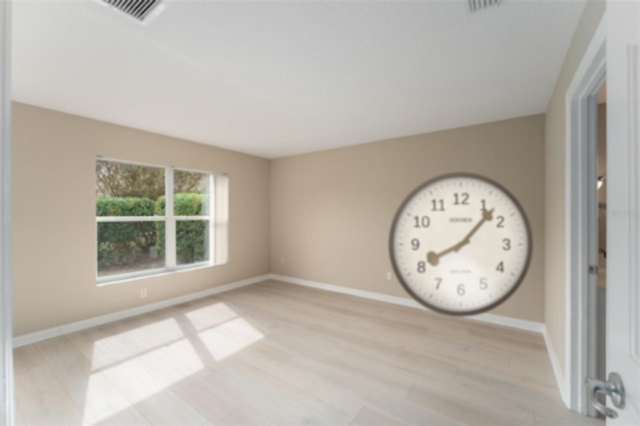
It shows {"hour": 8, "minute": 7}
